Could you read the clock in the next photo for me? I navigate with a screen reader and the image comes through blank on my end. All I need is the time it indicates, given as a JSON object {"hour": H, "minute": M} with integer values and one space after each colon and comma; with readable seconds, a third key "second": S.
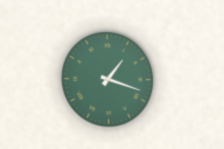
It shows {"hour": 1, "minute": 18}
